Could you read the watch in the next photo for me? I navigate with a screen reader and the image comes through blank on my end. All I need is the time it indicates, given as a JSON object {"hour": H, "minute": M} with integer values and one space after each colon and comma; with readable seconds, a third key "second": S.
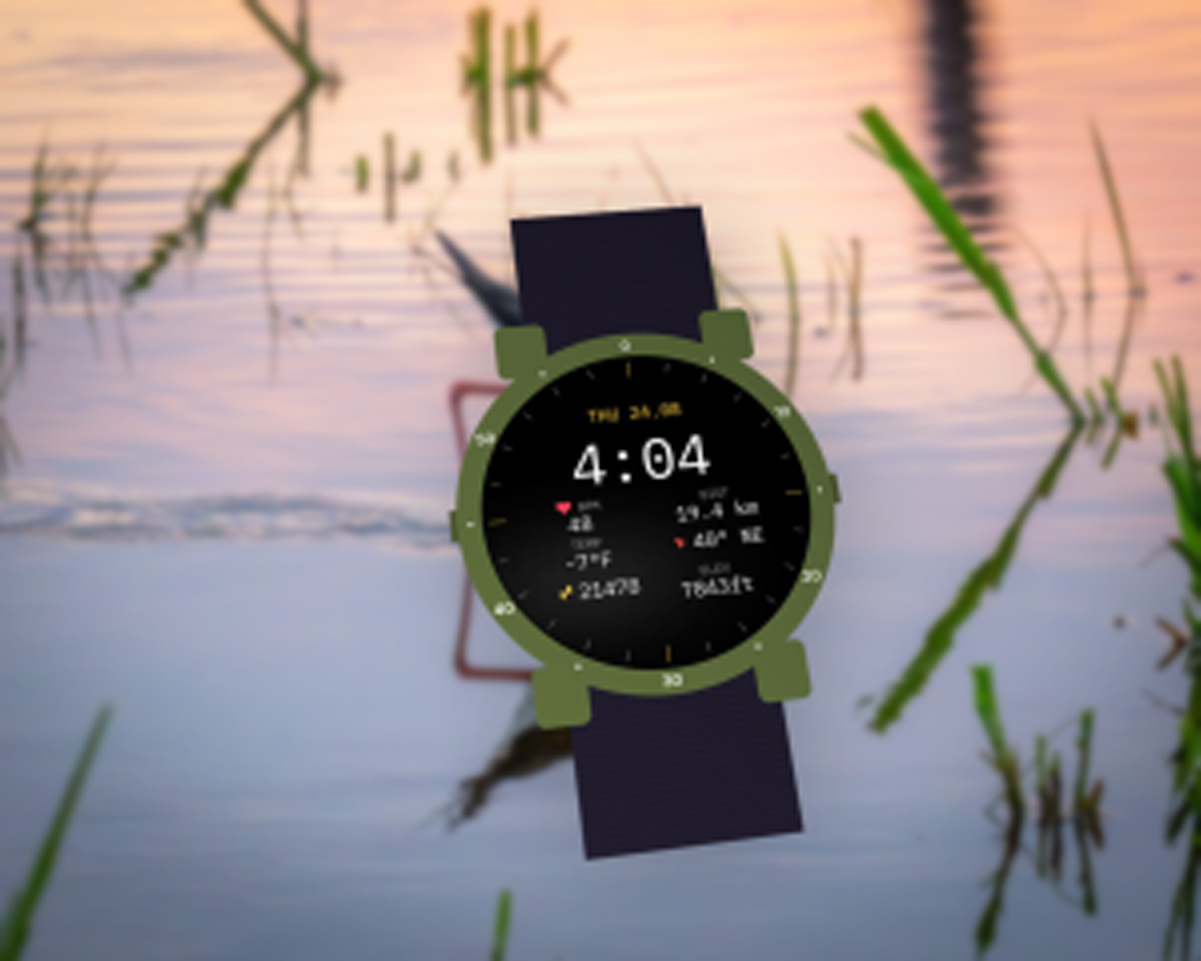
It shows {"hour": 4, "minute": 4}
